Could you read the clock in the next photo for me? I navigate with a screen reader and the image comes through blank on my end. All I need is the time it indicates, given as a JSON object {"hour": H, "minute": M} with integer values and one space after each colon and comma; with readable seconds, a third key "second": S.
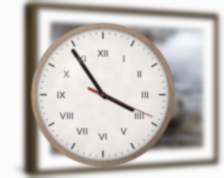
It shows {"hour": 3, "minute": 54, "second": 19}
